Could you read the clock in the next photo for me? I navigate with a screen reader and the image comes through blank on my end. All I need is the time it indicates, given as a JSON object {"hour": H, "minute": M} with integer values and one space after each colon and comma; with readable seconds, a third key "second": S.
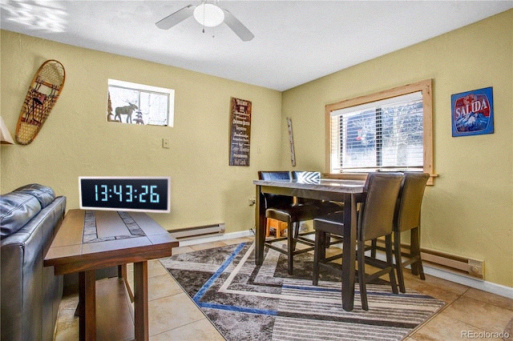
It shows {"hour": 13, "minute": 43, "second": 26}
